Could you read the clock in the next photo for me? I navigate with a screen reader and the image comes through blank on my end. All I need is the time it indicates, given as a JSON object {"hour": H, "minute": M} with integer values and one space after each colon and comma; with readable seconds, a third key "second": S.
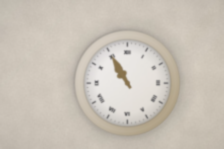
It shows {"hour": 10, "minute": 55}
